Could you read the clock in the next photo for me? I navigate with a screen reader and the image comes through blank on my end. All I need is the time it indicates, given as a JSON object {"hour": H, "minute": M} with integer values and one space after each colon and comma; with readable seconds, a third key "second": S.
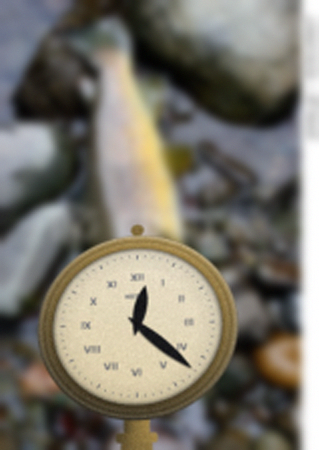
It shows {"hour": 12, "minute": 22}
